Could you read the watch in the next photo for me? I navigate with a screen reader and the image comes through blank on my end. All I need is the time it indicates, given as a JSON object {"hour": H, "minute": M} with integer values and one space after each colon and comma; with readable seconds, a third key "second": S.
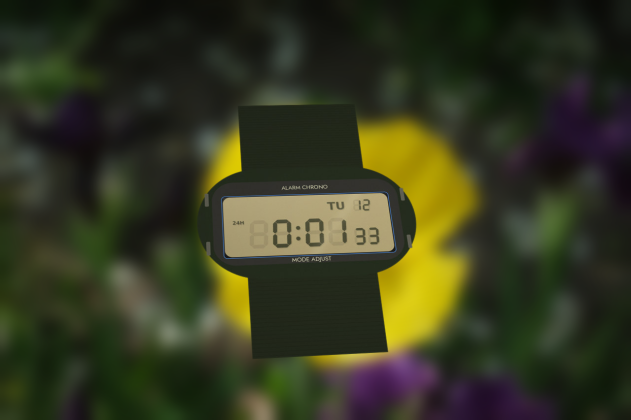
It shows {"hour": 0, "minute": 1, "second": 33}
